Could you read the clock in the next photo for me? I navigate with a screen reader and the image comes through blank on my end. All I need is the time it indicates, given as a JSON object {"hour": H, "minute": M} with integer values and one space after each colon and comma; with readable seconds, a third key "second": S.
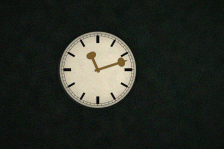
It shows {"hour": 11, "minute": 12}
